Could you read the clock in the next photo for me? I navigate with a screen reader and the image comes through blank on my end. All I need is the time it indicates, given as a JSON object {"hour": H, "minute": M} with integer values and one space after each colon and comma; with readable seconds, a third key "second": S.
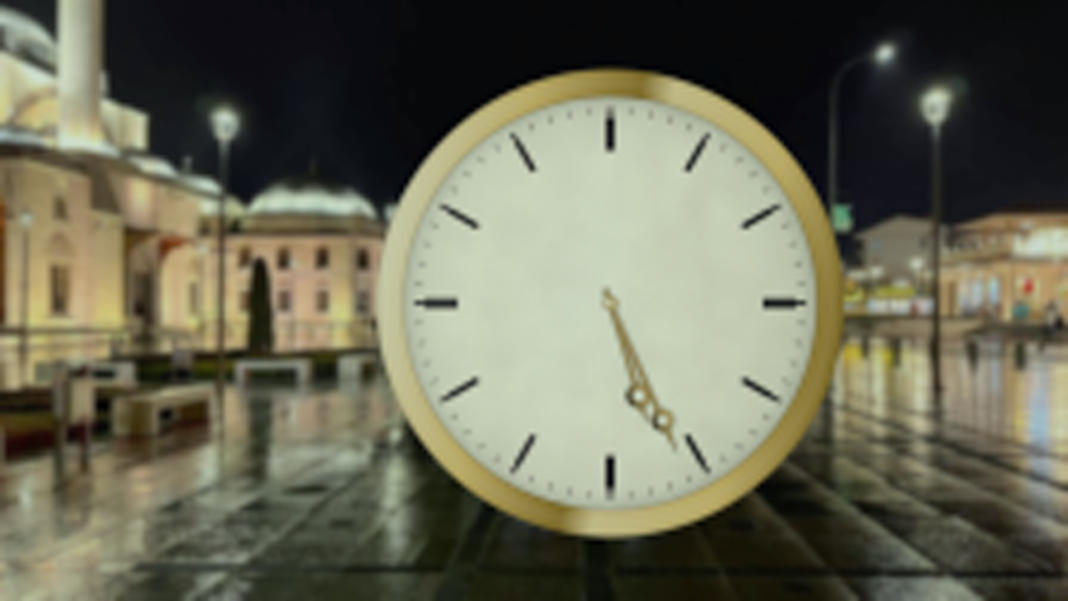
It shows {"hour": 5, "minute": 26}
